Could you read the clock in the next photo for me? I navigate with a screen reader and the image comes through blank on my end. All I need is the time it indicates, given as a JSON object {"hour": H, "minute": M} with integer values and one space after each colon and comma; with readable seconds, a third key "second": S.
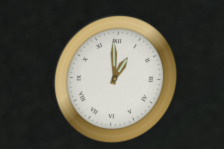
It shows {"hour": 12, "minute": 59}
